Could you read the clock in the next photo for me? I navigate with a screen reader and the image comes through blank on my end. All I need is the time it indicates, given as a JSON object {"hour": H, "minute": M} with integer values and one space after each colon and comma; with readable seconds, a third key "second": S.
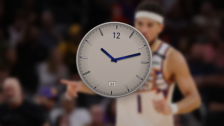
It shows {"hour": 10, "minute": 12}
